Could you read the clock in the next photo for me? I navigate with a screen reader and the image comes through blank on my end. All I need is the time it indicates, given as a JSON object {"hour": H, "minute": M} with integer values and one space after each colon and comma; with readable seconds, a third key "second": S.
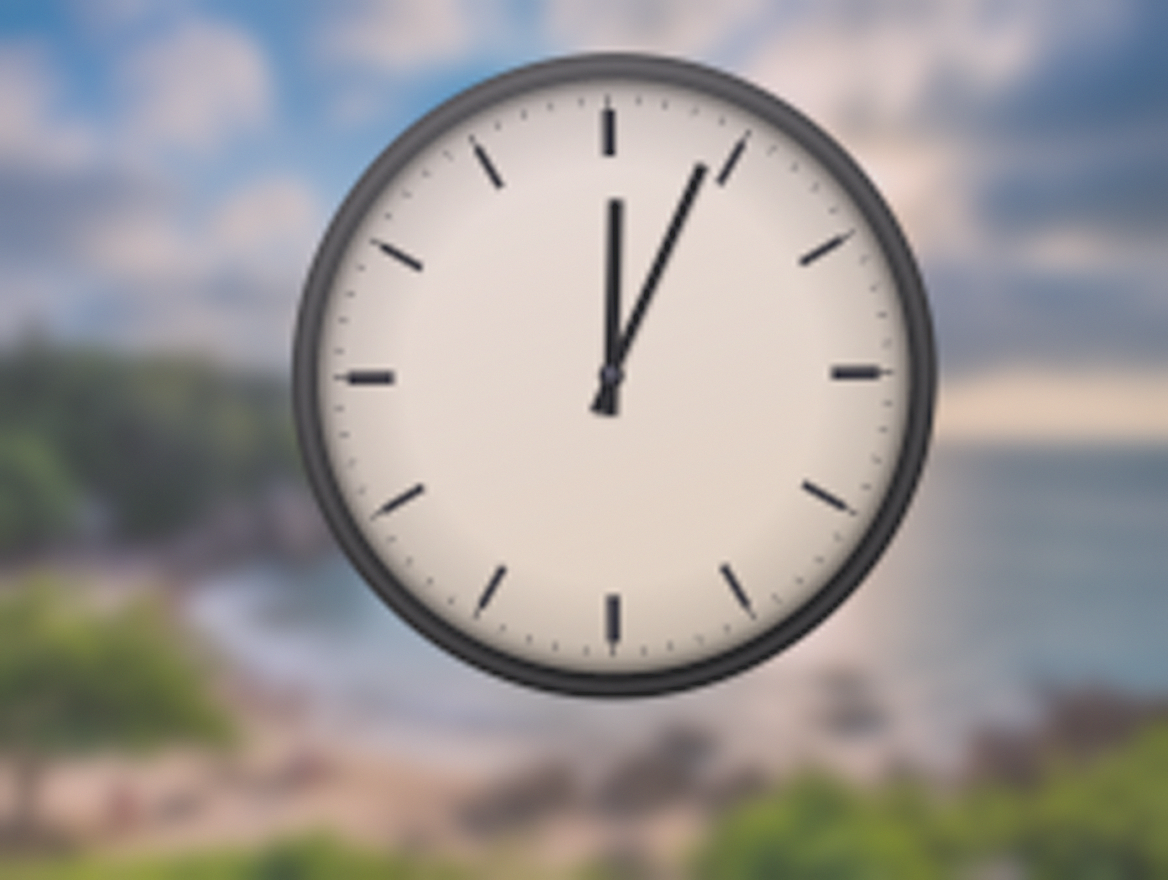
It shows {"hour": 12, "minute": 4}
